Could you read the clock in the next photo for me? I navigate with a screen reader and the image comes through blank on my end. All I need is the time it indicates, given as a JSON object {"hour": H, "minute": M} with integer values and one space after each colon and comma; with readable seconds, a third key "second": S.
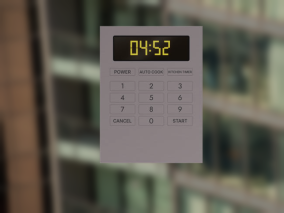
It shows {"hour": 4, "minute": 52}
